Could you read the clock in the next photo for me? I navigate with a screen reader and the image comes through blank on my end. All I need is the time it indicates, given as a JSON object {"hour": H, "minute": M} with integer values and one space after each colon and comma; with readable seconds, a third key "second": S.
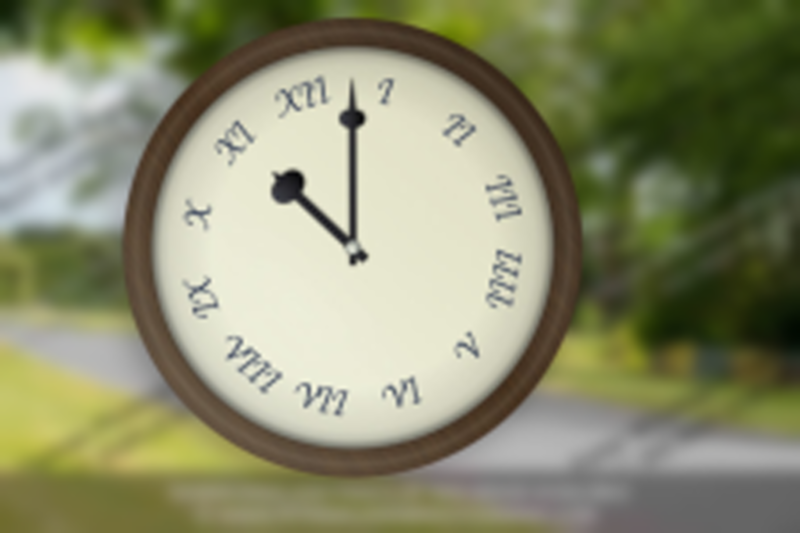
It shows {"hour": 11, "minute": 3}
